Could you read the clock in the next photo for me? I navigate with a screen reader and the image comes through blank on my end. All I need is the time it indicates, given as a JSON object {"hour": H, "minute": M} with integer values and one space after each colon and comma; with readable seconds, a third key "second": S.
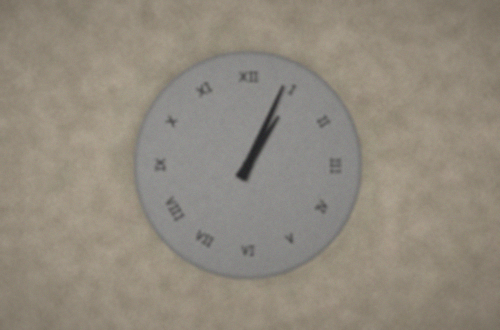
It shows {"hour": 1, "minute": 4}
